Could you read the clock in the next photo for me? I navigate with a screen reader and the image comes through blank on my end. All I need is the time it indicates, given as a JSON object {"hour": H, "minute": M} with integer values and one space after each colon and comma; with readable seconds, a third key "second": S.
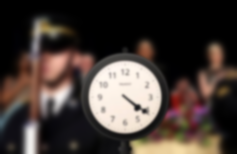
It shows {"hour": 4, "minute": 21}
